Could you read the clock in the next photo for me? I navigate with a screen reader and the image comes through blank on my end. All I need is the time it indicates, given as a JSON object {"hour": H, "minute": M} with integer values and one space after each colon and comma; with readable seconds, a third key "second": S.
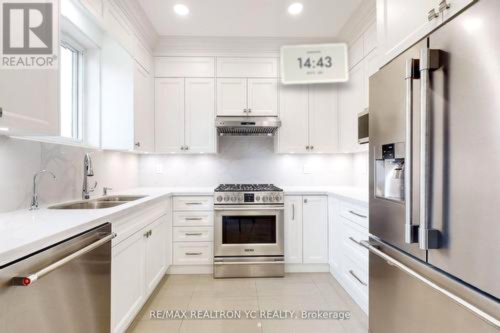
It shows {"hour": 14, "minute": 43}
